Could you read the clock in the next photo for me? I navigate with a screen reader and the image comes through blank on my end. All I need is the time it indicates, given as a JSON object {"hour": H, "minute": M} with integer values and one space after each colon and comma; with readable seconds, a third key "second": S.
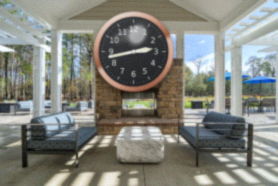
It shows {"hour": 2, "minute": 43}
